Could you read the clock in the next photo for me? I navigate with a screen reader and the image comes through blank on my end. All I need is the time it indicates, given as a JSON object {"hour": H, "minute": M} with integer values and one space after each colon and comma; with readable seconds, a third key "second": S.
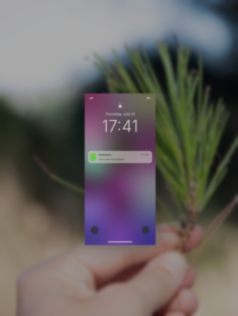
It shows {"hour": 17, "minute": 41}
